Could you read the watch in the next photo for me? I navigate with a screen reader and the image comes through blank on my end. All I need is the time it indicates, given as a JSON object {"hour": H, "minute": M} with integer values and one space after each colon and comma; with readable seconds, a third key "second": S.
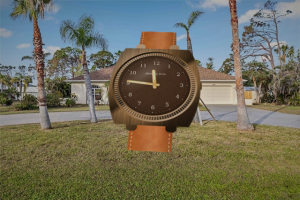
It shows {"hour": 11, "minute": 46}
